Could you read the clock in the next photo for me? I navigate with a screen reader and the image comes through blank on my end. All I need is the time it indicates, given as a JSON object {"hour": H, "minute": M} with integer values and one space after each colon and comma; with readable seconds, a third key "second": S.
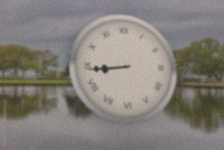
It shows {"hour": 8, "minute": 44}
